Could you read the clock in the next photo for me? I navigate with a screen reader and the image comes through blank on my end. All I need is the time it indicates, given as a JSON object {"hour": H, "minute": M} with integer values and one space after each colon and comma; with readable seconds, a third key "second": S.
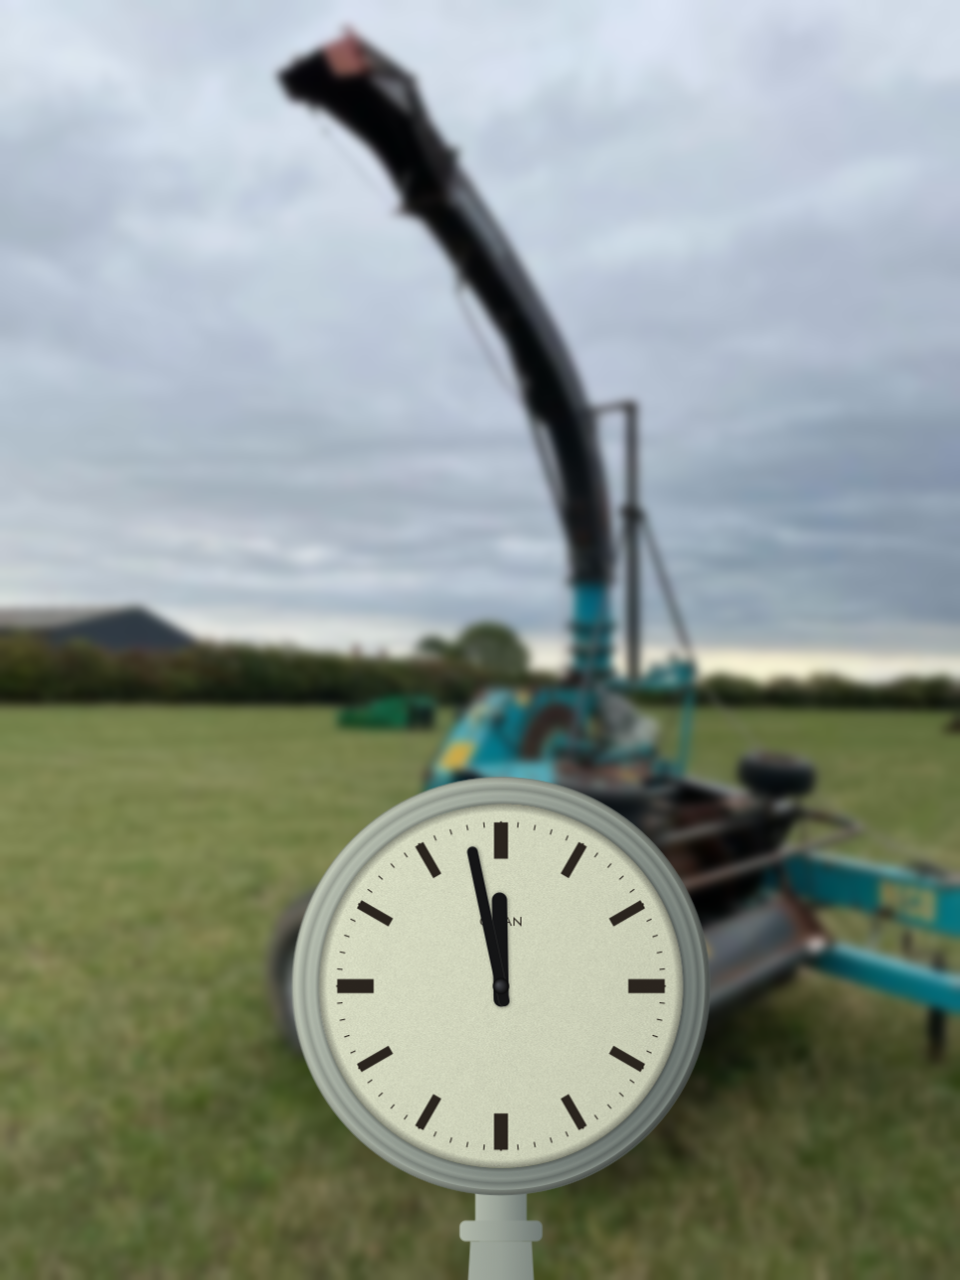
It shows {"hour": 11, "minute": 58}
